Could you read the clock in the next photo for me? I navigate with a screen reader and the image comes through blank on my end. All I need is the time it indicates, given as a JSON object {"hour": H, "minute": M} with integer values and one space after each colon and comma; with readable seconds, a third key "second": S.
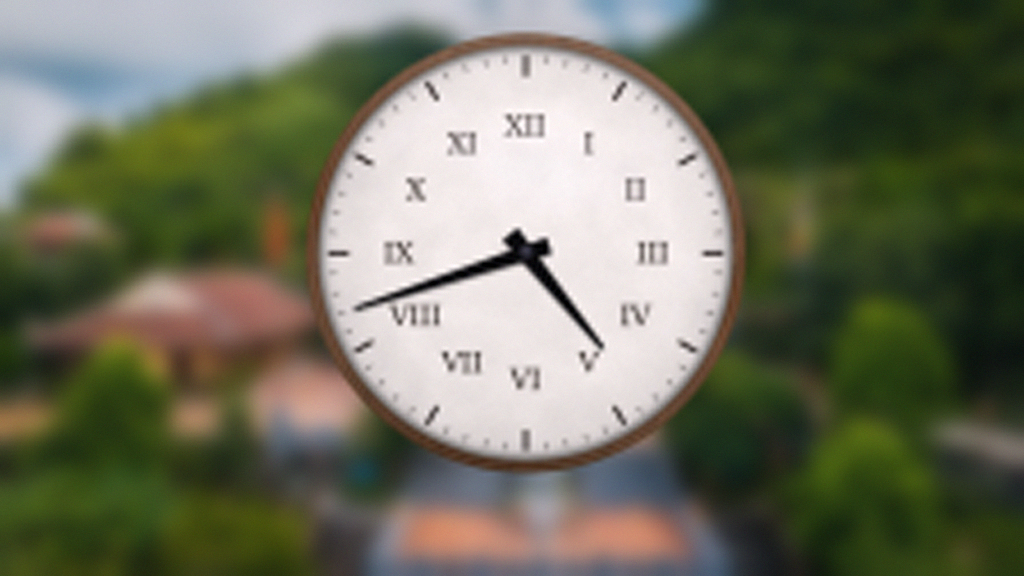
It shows {"hour": 4, "minute": 42}
